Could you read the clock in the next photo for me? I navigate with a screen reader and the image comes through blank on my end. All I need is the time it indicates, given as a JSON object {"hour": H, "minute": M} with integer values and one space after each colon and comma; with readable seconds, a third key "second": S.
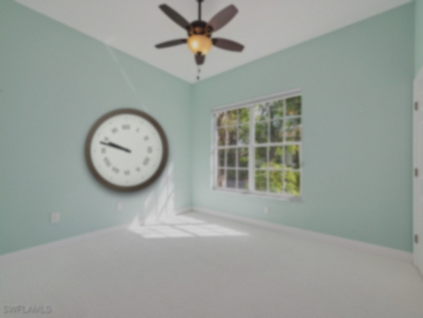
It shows {"hour": 9, "minute": 48}
